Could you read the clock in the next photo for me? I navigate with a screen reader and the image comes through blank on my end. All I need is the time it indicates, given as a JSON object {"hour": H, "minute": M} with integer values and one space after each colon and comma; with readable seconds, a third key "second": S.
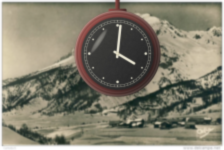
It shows {"hour": 4, "minute": 1}
